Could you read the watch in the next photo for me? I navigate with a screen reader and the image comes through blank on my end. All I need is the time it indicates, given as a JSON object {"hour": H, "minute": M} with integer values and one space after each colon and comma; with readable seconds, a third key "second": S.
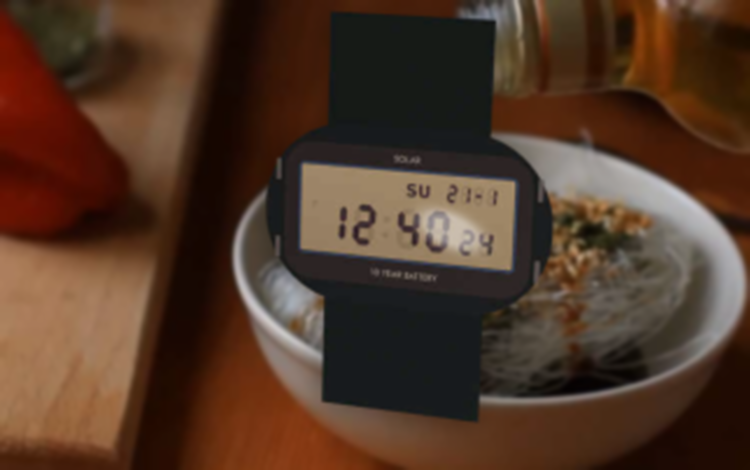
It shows {"hour": 12, "minute": 40, "second": 24}
